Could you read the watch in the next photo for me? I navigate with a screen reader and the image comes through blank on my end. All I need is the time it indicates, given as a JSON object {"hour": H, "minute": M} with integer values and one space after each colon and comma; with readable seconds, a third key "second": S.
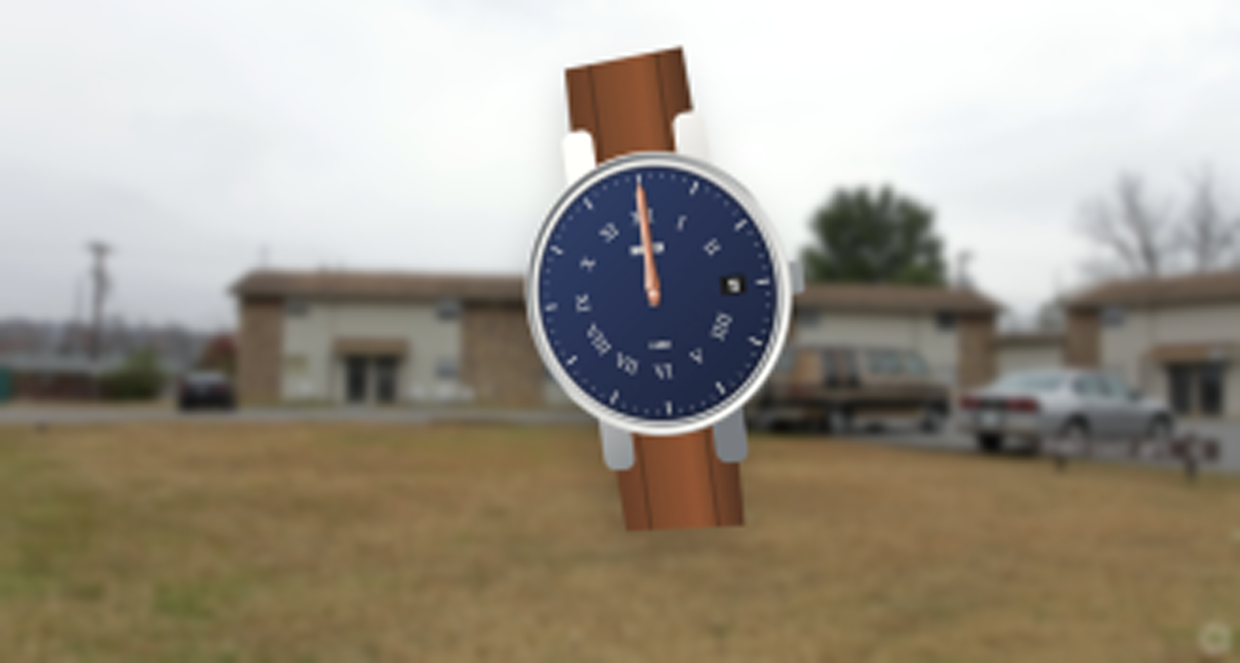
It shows {"hour": 12, "minute": 0}
